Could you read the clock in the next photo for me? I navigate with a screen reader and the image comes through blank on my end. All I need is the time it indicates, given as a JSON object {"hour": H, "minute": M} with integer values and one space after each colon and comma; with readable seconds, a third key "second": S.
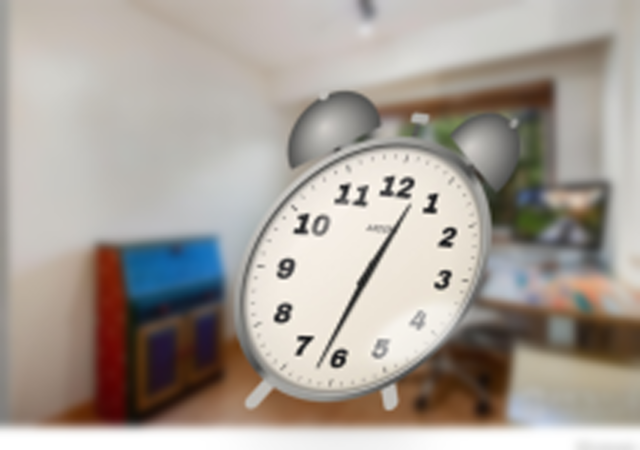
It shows {"hour": 12, "minute": 32}
